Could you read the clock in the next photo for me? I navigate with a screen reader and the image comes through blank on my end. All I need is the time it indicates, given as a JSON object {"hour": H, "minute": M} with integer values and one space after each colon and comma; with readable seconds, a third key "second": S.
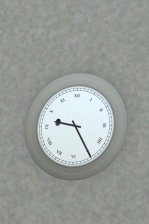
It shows {"hour": 9, "minute": 25}
